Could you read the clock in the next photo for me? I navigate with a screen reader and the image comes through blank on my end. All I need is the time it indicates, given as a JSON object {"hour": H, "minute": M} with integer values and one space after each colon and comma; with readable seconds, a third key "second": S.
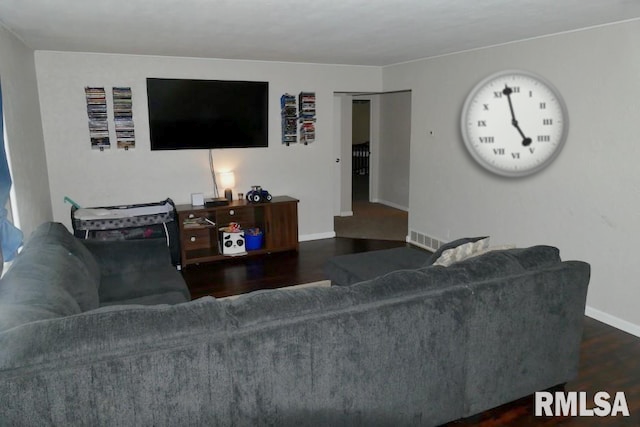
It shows {"hour": 4, "minute": 58}
